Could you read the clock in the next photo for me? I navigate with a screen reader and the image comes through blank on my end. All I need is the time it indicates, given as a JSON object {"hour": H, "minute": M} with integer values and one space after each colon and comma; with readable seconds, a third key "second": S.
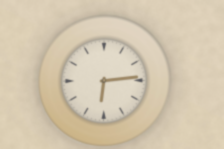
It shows {"hour": 6, "minute": 14}
